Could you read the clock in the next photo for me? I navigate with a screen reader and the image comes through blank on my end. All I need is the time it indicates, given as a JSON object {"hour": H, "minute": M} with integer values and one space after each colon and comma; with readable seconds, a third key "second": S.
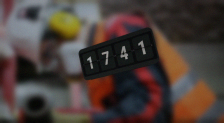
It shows {"hour": 17, "minute": 41}
